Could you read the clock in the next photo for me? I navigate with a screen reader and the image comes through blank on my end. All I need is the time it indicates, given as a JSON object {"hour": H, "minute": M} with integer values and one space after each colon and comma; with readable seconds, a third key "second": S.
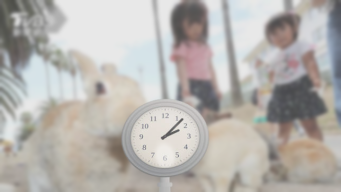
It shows {"hour": 2, "minute": 7}
